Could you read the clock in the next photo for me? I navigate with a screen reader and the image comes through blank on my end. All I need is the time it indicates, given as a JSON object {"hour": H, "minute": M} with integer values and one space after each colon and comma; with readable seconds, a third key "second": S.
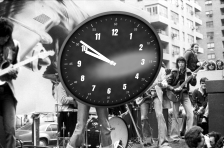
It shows {"hour": 9, "minute": 51}
